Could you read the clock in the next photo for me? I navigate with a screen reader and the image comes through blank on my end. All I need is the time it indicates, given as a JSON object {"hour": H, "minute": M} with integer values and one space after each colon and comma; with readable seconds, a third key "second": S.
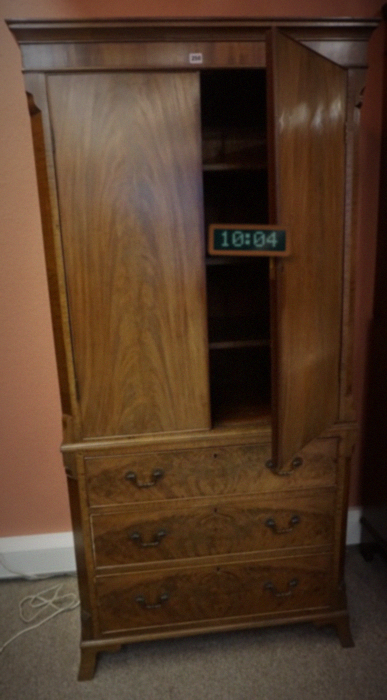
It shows {"hour": 10, "minute": 4}
